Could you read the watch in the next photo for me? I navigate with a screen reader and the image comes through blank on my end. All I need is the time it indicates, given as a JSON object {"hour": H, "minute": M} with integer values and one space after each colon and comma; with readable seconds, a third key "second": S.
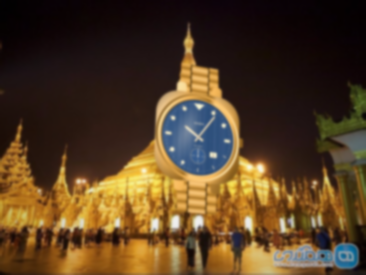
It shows {"hour": 10, "minute": 6}
